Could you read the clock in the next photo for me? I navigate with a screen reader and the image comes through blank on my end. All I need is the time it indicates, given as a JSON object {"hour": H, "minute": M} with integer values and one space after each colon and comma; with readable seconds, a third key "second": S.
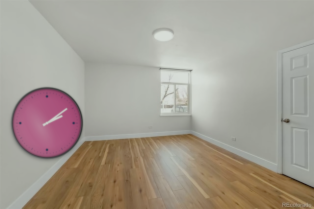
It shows {"hour": 2, "minute": 9}
